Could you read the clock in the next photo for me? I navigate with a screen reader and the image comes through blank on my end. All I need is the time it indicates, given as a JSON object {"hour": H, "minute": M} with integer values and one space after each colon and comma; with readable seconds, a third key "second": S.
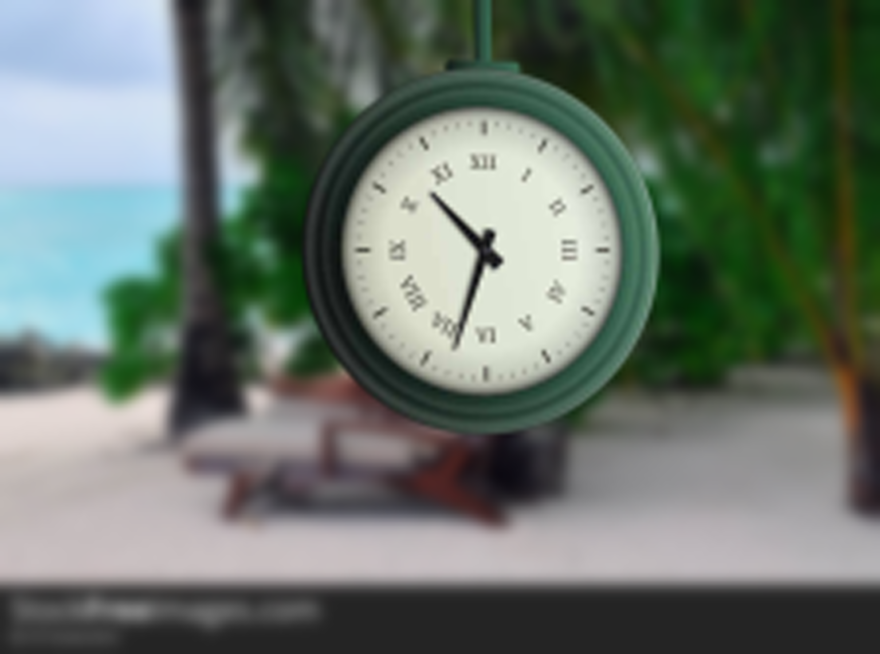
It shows {"hour": 10, "minute": 33}
